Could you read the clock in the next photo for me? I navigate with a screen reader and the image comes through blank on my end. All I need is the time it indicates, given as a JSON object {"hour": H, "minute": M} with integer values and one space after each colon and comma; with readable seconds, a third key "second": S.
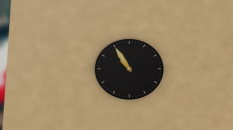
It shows {"hour": 10, "minute": 55}
